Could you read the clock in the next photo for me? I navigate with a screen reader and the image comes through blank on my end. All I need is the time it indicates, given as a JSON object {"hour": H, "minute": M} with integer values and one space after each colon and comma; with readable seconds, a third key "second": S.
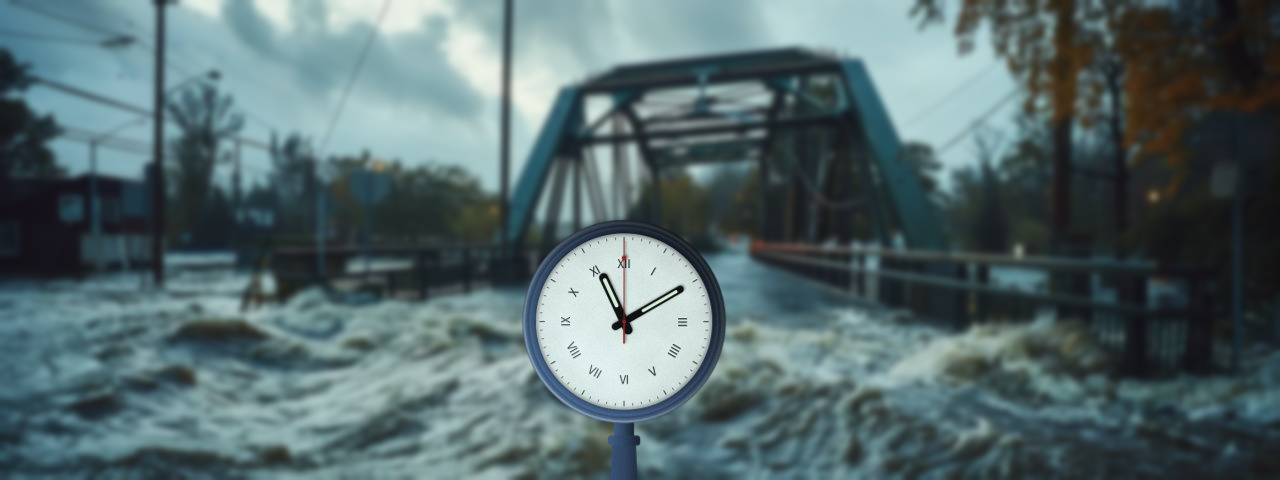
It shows {"hour": 11, "minute": 10, "second": 0}
